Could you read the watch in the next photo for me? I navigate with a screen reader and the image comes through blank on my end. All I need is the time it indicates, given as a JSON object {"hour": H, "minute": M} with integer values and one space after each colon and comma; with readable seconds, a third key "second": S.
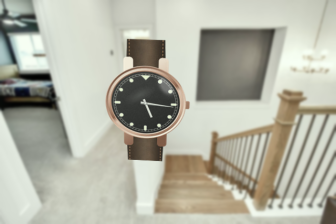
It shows {"hour": 5, "minute": 16}
